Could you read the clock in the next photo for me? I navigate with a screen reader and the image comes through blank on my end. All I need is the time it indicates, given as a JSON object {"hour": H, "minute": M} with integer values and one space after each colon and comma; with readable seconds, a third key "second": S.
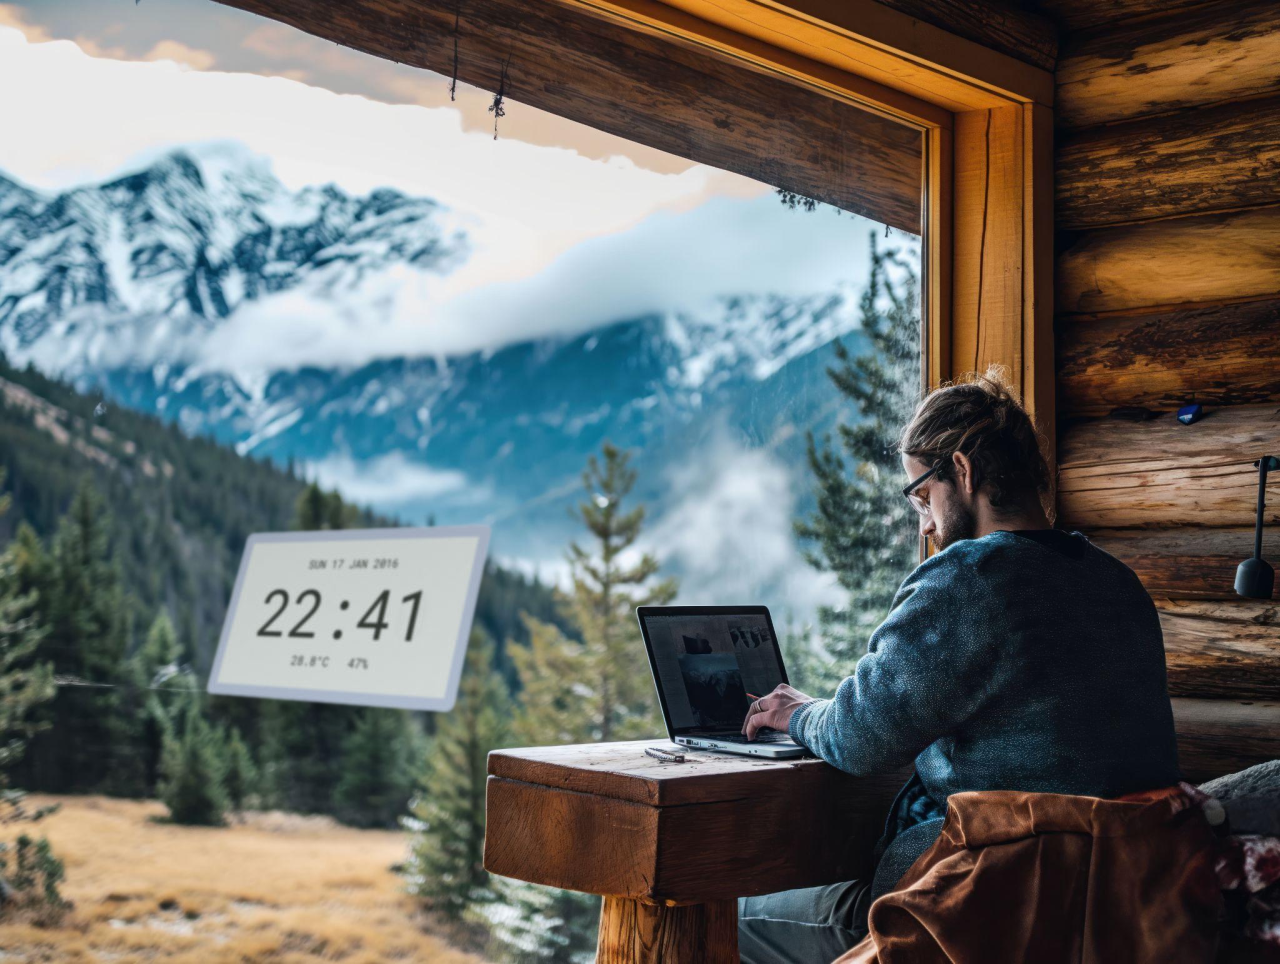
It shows {"hour": 22, "minute": 41}
